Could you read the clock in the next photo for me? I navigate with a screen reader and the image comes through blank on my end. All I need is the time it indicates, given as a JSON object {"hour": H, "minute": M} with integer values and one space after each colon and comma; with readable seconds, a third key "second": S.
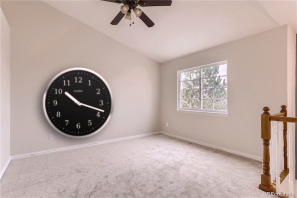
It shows {"hour": 10, "minute": 18}
